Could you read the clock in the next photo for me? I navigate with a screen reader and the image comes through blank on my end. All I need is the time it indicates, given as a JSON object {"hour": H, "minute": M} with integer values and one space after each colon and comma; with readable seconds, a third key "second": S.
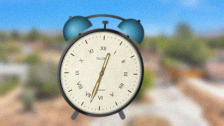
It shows {"hour": 12, "minute": 33}
